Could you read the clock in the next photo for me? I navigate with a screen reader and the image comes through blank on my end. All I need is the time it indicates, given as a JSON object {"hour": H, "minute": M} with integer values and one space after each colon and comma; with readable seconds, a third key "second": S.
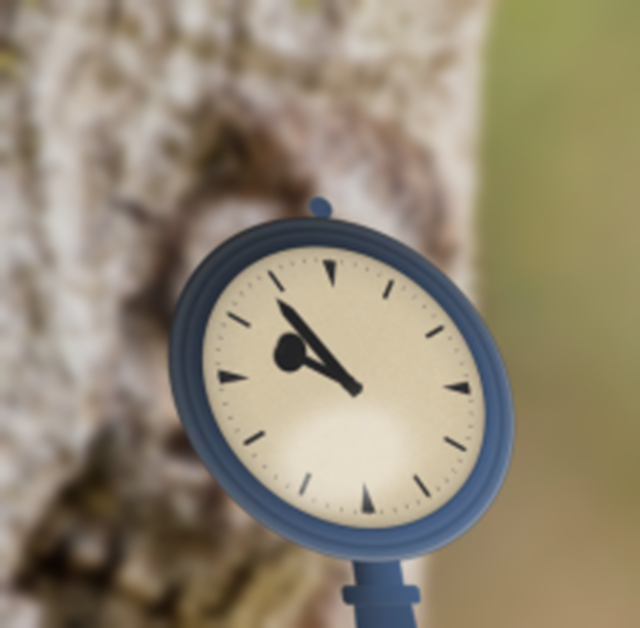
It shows {"hour": 9, "minute": 54}
